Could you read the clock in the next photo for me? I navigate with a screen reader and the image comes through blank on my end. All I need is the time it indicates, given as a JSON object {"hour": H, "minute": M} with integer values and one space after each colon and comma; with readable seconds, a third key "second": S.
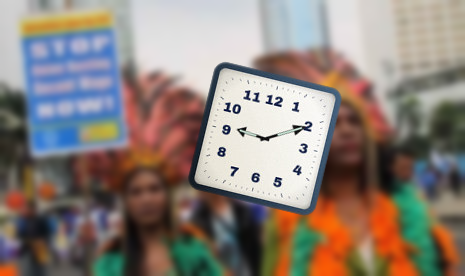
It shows {"hour": 9, "minute": 10}
